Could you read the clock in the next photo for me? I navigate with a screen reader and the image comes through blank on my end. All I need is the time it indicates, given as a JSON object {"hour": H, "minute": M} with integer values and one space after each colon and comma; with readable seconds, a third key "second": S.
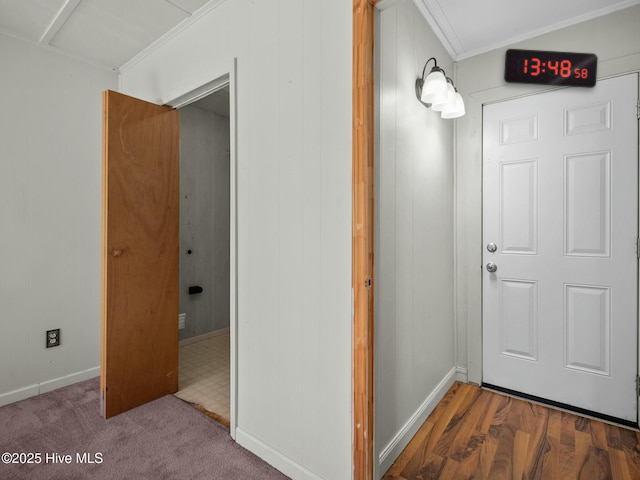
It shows {"hour": 13, "minute": 48, "second": 58}
